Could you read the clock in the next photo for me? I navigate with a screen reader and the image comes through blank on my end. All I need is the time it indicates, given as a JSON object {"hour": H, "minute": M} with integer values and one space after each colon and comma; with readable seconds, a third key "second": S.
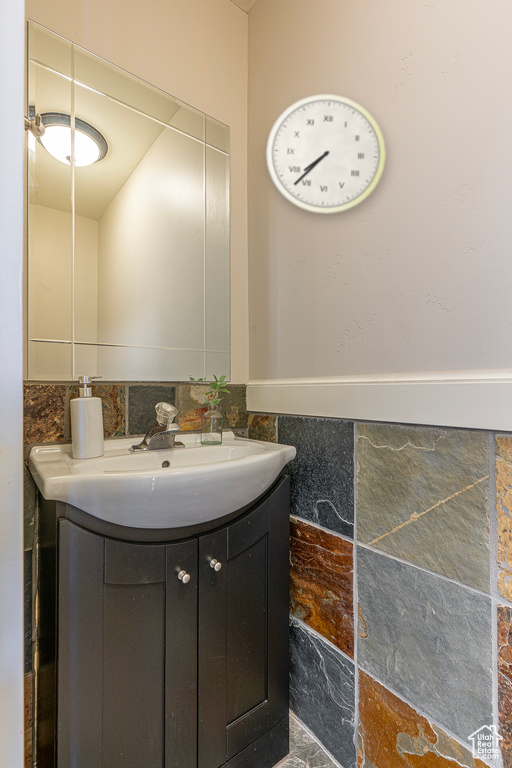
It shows {"hour": 7, "minute": 37}
